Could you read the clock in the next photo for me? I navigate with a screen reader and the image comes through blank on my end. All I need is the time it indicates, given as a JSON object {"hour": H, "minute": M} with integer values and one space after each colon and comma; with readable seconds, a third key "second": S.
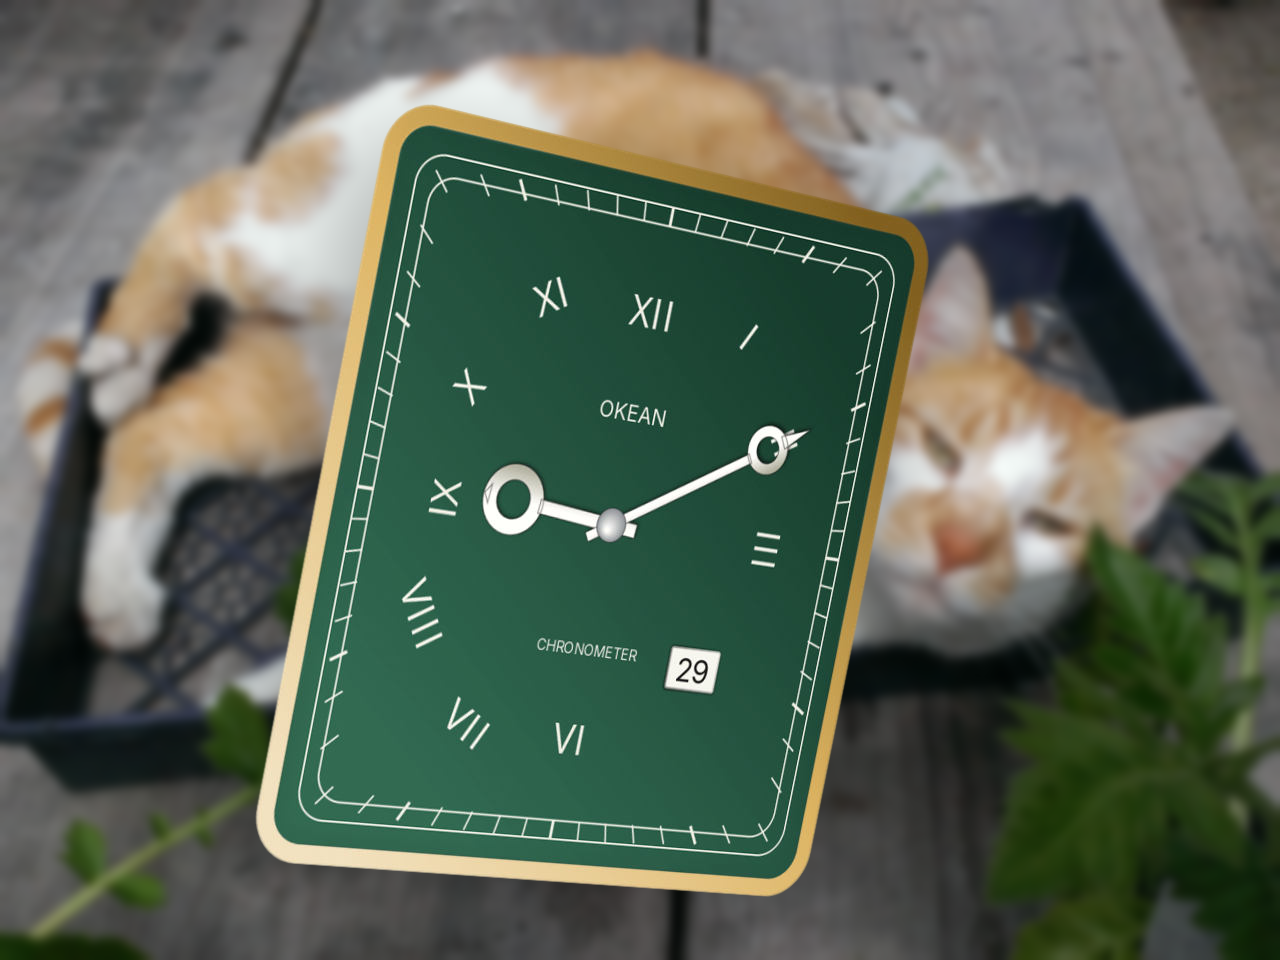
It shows {"hour": 9, "minute": 10}
